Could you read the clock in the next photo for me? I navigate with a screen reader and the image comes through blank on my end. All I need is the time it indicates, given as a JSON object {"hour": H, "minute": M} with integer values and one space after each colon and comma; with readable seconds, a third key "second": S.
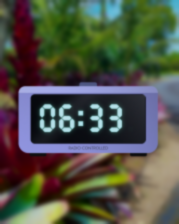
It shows {"hour": 6, "minute": 33}
